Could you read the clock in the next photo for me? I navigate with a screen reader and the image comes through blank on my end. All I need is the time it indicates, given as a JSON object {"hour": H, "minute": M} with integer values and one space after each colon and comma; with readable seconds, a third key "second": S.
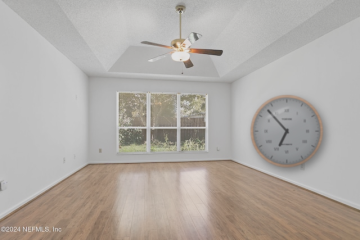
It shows {"hour": 6, "minute": 53}
